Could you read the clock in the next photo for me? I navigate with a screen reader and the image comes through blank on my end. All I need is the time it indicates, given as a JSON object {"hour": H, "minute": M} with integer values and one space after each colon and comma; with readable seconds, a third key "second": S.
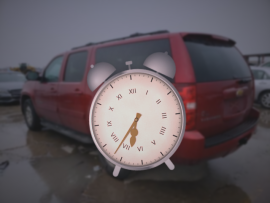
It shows {"hour": 6, "minute": 37}
